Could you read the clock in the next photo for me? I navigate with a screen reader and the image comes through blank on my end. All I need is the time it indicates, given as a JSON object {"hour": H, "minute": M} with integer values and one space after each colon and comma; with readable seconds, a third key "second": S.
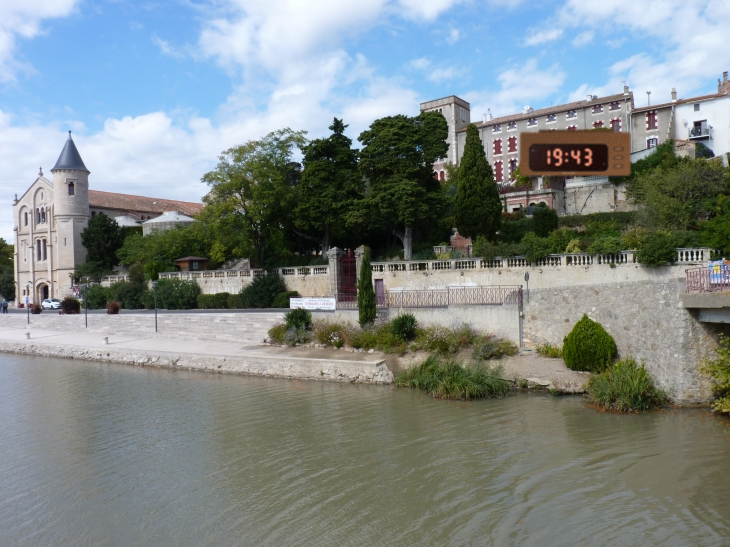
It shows {"hour": 19, "minute": 43}
